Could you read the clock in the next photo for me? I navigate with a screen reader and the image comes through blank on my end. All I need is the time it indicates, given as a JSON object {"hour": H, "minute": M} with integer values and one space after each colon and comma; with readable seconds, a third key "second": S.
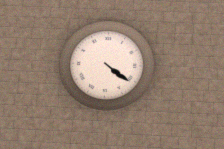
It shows {"hour": 4, "minute": 21}
